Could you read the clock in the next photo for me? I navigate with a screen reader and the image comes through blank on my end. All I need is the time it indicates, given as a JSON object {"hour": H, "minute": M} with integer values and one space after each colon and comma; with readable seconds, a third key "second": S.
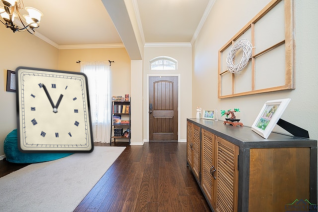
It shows {"hour": 12, "minute": 56}
